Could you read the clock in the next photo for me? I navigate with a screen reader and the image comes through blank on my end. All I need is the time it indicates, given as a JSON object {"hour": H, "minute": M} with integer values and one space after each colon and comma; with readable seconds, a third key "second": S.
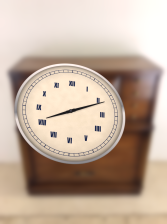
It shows {"hour": 8, "minute": 11}
